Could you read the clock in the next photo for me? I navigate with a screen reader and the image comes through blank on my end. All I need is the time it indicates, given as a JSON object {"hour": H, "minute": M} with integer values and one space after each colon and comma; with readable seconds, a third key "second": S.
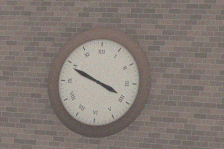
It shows {"hour": 3, "minute": 49}
